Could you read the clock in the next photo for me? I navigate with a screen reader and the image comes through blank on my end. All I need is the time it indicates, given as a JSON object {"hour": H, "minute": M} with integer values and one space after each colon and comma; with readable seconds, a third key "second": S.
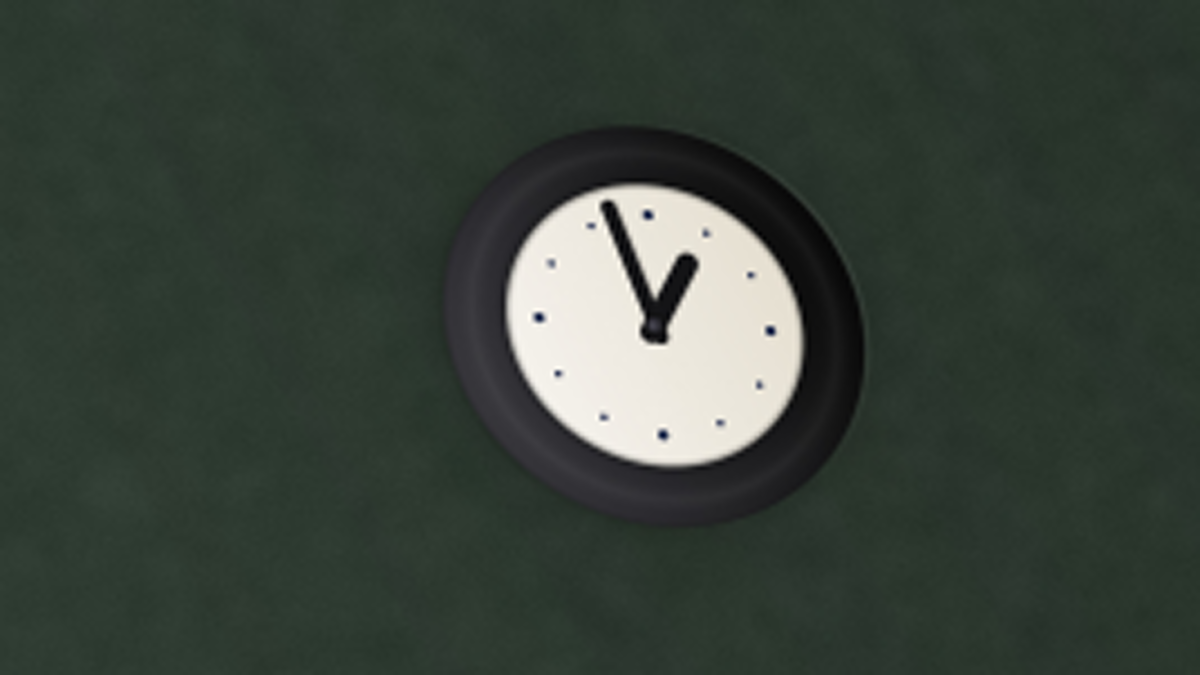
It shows {"hour": 12, "minute": 57}
